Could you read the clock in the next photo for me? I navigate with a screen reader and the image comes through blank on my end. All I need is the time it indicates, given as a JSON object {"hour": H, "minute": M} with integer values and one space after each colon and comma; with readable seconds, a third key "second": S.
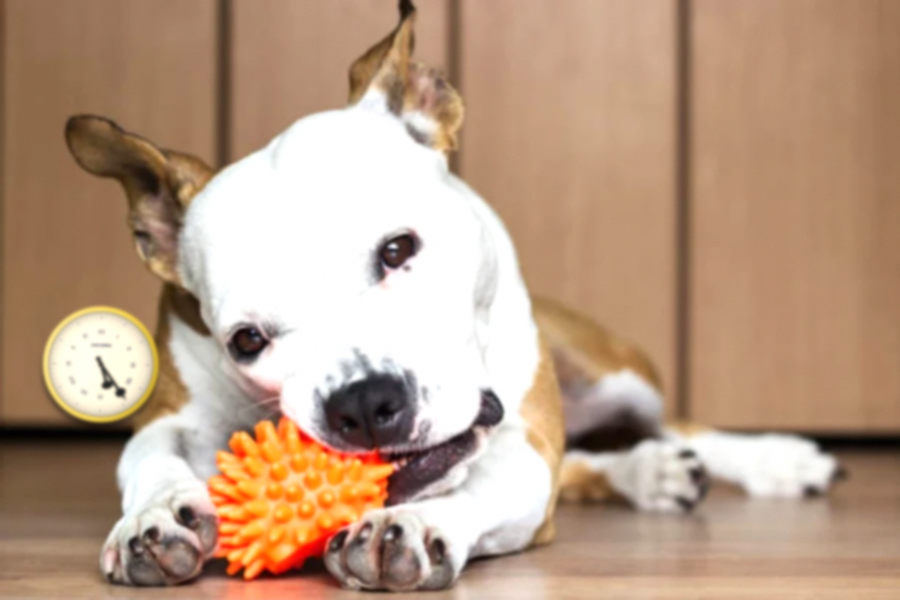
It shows {"hour": 5, "minute": 24}
